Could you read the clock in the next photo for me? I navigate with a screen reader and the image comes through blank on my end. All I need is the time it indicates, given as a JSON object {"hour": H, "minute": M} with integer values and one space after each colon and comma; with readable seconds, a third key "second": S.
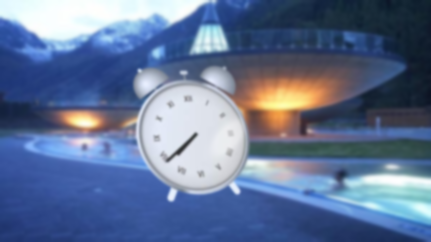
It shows {"hour": 7, "minute": 39}
